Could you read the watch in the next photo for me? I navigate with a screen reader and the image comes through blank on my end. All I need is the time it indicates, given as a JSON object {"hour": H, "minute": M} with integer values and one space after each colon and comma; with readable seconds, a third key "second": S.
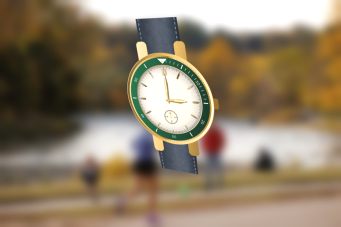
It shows {"hour": 3, "minute": 0}
